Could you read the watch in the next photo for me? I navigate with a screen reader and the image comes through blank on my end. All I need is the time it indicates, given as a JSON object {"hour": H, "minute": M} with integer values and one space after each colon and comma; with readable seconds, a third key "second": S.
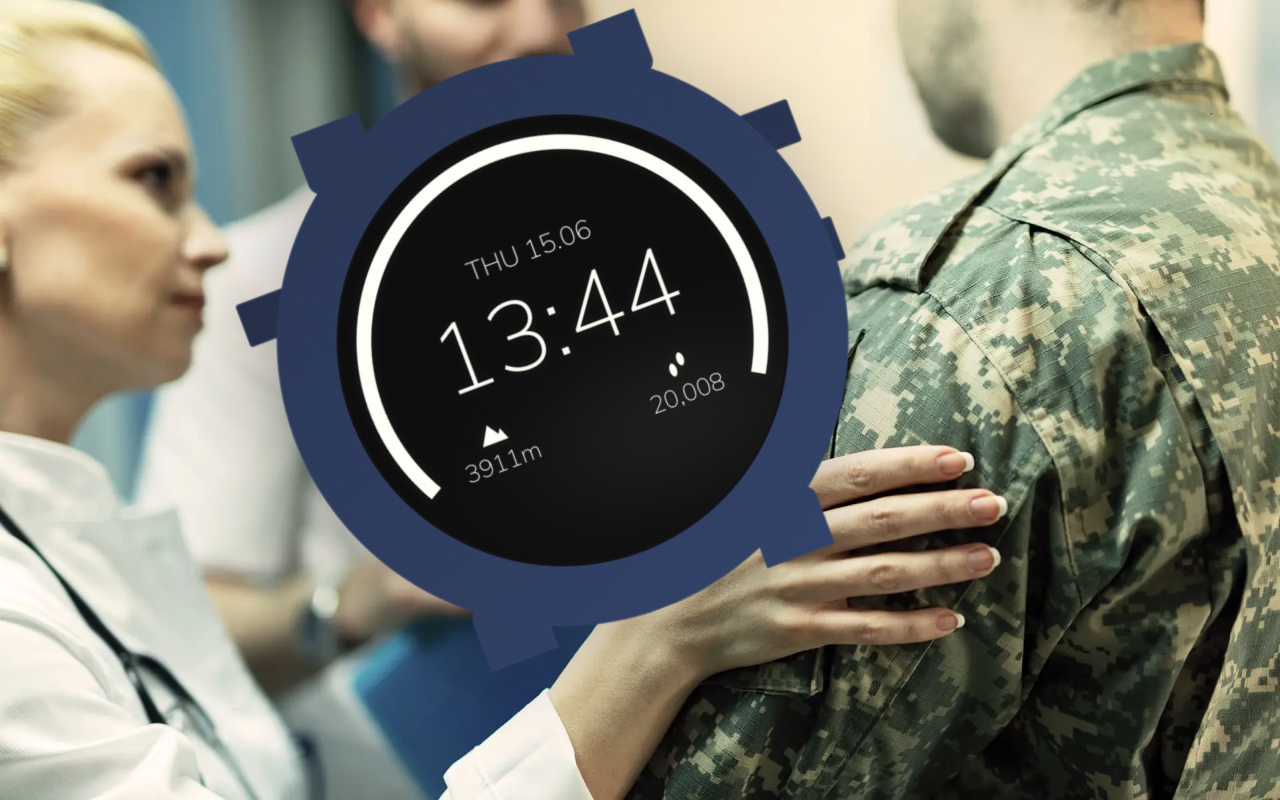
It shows {"hour": 13, "minute": 44}
